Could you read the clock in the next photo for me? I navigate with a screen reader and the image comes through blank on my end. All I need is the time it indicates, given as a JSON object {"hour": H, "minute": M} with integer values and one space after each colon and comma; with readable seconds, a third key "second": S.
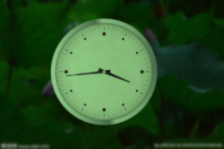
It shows {"hour": 3, "minute": 44}
